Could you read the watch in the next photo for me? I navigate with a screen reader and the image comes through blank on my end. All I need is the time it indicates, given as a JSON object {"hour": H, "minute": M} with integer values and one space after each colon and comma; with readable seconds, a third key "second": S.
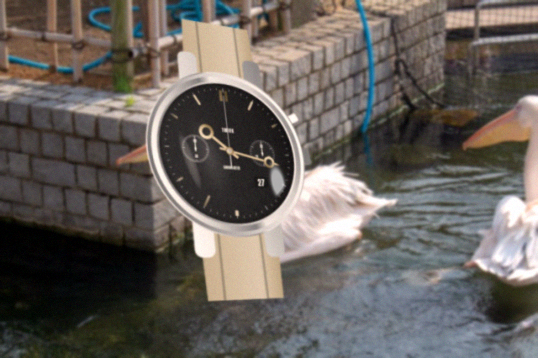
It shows {"hour": 10, "minute": 17}
